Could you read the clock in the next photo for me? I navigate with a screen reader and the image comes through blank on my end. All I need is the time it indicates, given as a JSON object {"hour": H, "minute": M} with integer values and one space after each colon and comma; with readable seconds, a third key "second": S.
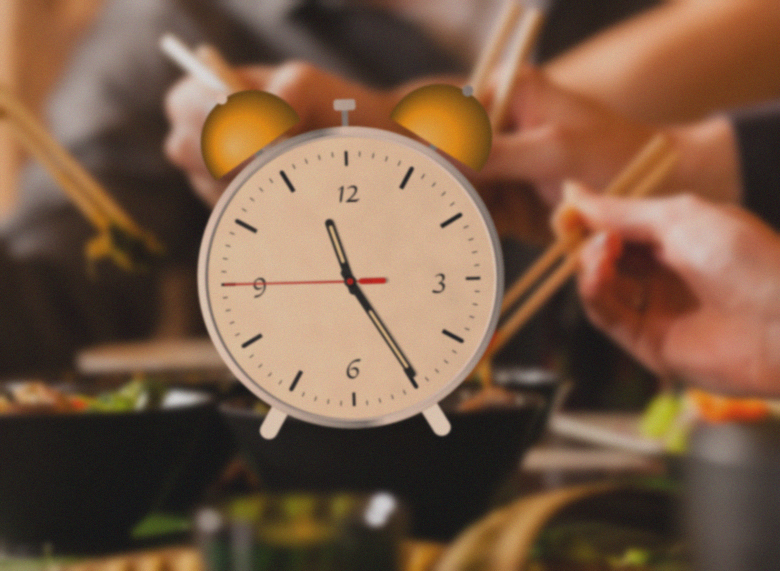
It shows {"hour": 11, "minute": 24, "second": 45}
